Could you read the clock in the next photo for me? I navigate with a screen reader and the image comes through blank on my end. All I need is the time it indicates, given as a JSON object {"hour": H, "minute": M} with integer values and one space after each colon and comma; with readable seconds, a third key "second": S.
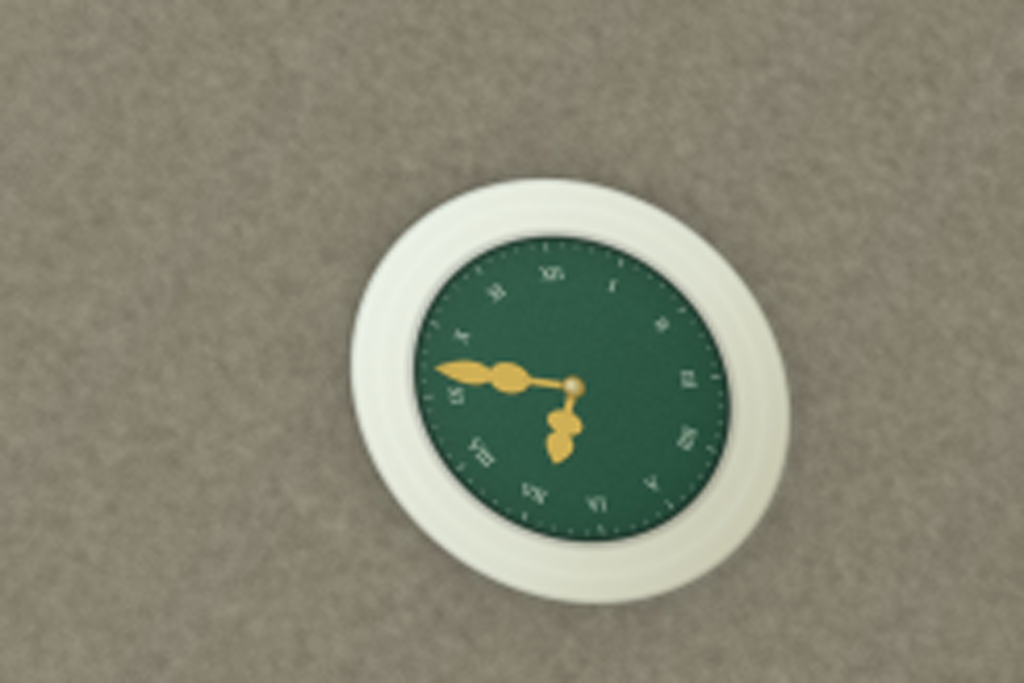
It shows {"hour": 6, "minute": 47}
